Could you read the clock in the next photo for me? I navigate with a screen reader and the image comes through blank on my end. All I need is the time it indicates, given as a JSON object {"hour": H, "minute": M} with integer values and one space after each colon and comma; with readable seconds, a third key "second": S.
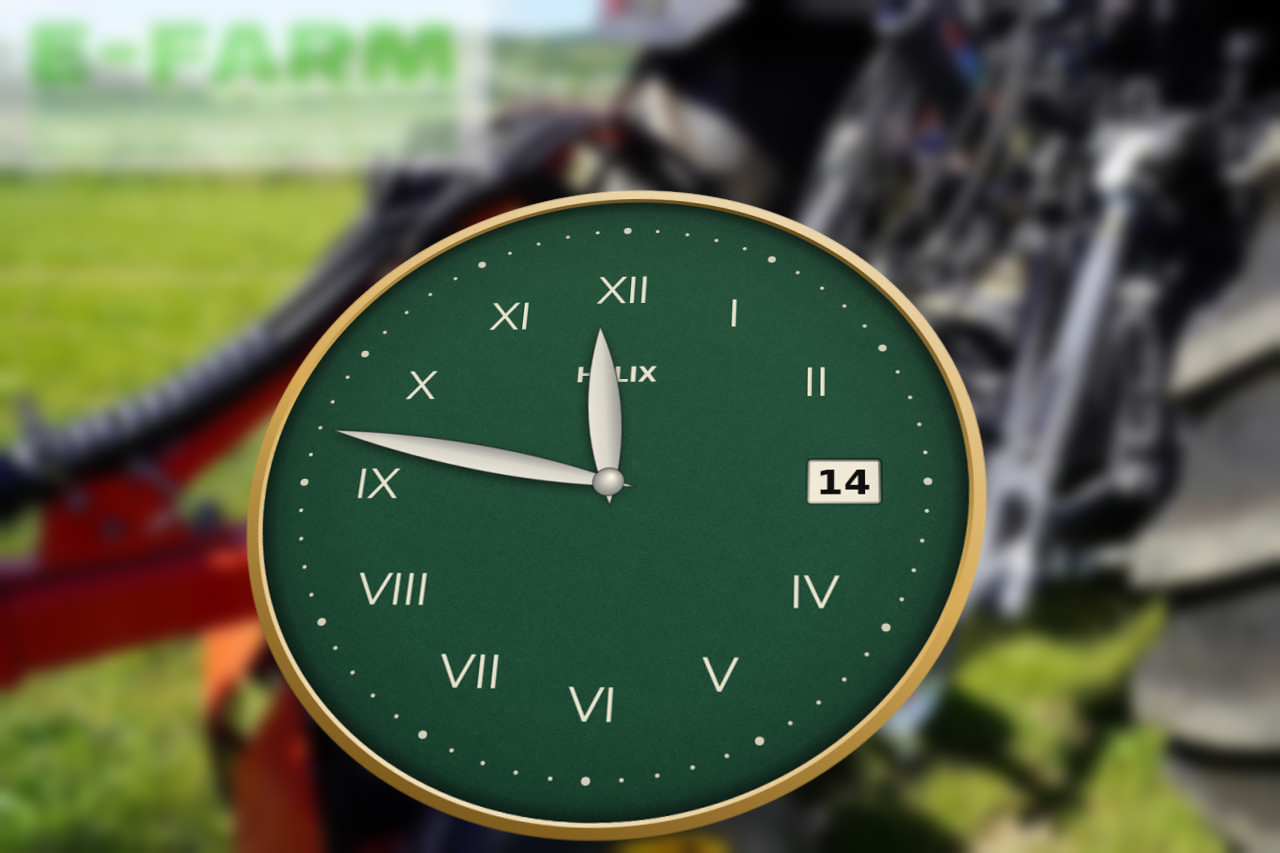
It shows {"hour": 11, "minute": 47}
